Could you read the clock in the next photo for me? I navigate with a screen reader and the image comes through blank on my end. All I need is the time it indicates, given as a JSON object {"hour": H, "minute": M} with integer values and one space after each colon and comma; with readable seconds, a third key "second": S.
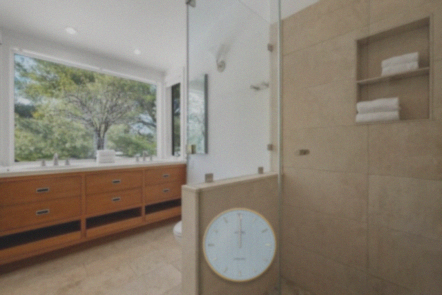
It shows {"hour": 12, "minute": 0}
